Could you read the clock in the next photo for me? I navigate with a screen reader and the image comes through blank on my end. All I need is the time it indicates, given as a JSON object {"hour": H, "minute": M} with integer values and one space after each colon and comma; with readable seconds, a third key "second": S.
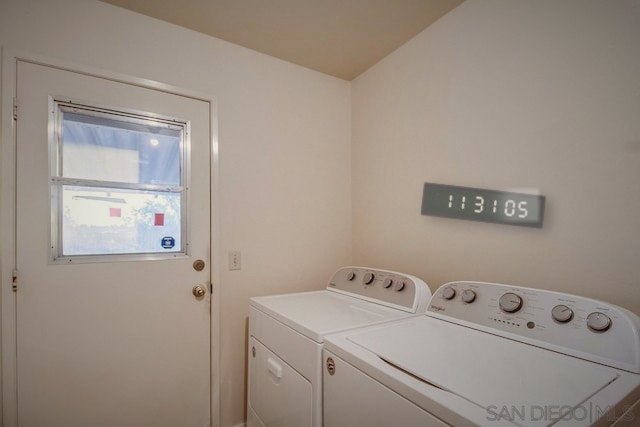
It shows {"hour": 11, "minute": 31, "second": 5}
